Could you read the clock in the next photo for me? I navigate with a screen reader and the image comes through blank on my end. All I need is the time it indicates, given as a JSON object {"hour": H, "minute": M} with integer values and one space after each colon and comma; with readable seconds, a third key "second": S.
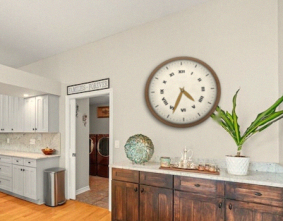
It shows {"hour": 4, "minute": 34}
